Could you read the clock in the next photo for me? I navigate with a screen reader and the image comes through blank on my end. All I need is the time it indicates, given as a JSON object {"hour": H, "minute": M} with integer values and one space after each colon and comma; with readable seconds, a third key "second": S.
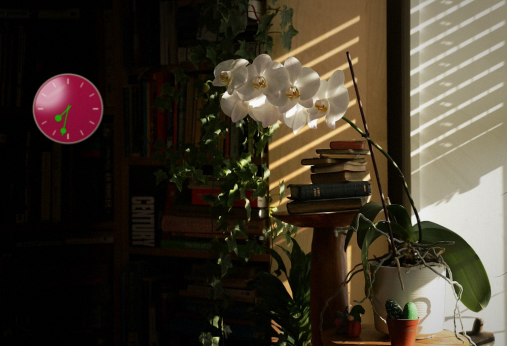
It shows {"hour": 7, "minute": 32}
